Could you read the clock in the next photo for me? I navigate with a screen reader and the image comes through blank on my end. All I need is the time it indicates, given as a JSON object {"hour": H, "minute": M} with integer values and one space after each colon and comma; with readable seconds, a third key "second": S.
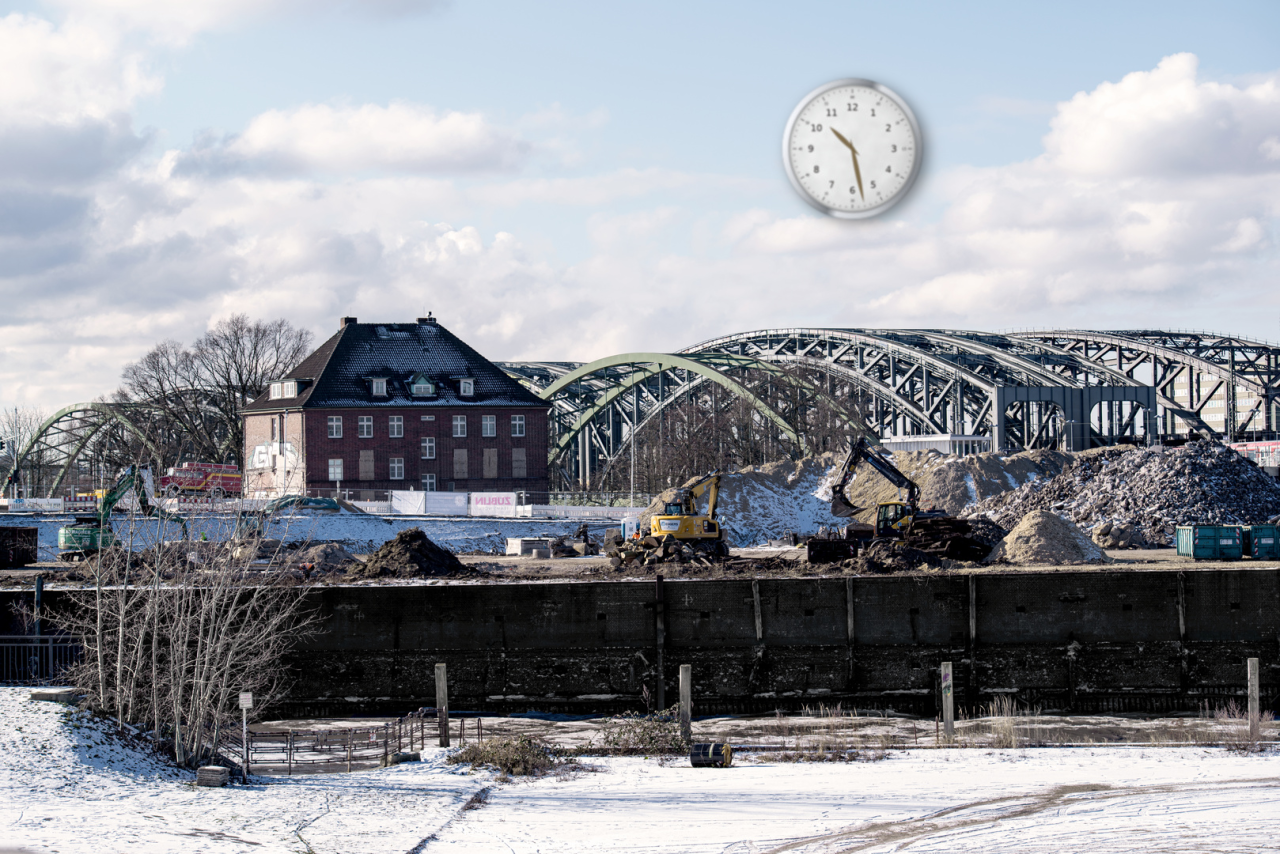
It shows {"hour": 10, "minute": 28}
